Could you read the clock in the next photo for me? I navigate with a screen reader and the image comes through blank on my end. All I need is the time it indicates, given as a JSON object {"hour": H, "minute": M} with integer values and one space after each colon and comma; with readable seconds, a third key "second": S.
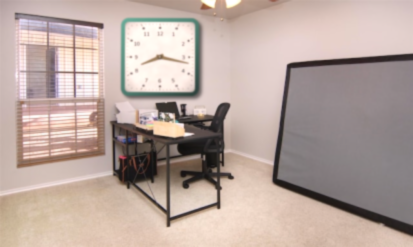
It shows {"hour": 8, "minute": 17}
